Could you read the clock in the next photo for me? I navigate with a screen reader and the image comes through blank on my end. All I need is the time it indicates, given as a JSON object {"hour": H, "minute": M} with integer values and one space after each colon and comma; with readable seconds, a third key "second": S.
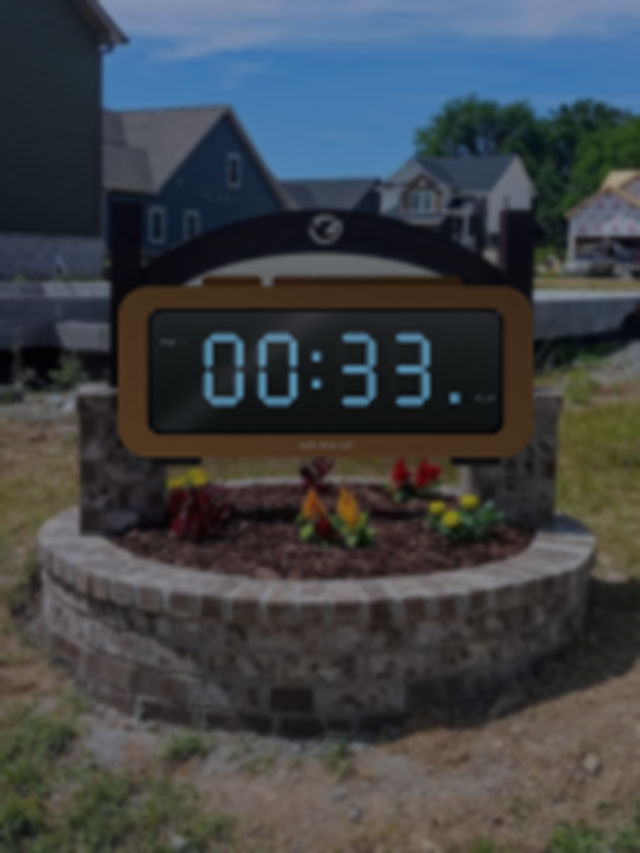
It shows {"hour": 0, "minute": 33}
